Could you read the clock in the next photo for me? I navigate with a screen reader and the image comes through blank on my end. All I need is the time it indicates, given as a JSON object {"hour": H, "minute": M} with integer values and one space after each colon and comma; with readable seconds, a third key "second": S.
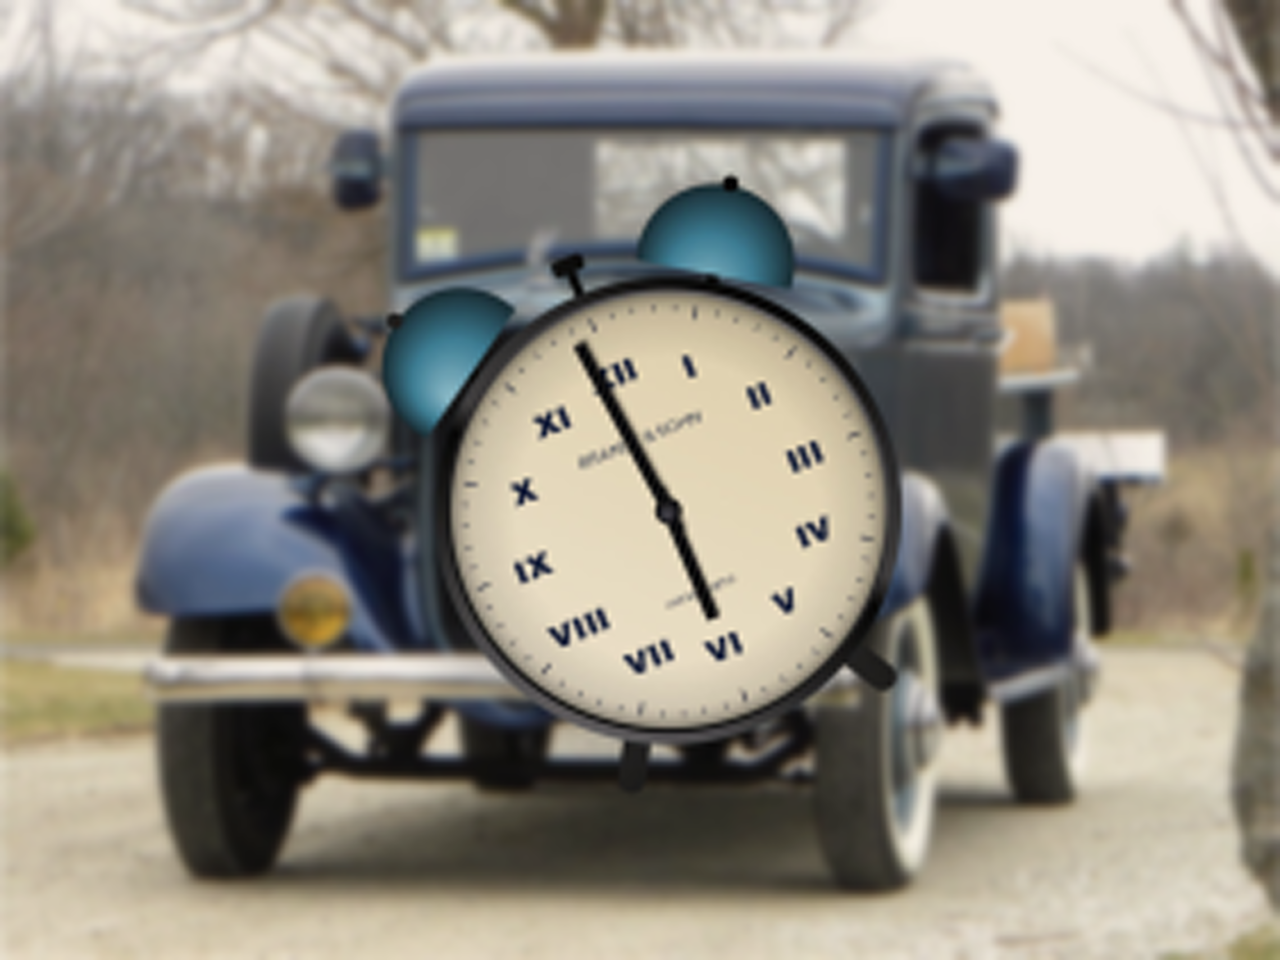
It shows {"hour": 5, "minute": 59}
